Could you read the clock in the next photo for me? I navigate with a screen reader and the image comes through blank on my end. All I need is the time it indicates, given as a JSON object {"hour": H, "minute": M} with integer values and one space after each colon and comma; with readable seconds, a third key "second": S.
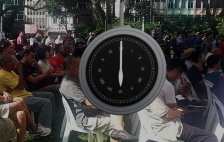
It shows {"hour": 6, "minute": 0}
